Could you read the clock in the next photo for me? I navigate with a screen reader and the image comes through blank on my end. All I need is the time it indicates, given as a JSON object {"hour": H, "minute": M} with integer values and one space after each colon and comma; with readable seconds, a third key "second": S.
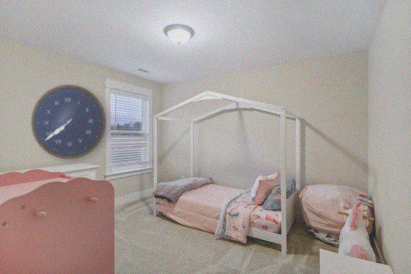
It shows {"hour": 7, "minute": 39}
